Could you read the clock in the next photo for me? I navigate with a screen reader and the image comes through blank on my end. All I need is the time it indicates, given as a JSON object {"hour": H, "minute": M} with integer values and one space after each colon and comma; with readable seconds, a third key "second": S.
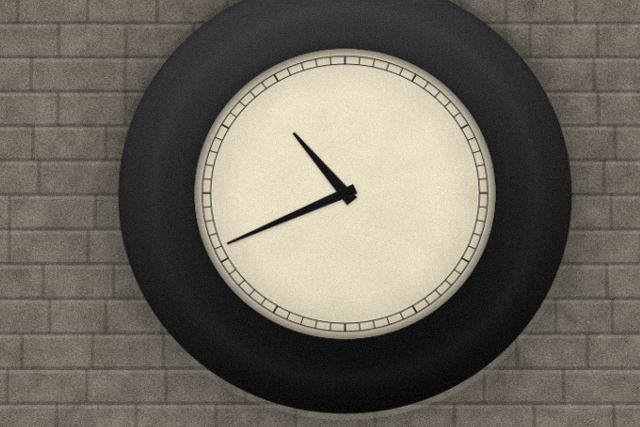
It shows {"hour": 10, "minute": 41}
